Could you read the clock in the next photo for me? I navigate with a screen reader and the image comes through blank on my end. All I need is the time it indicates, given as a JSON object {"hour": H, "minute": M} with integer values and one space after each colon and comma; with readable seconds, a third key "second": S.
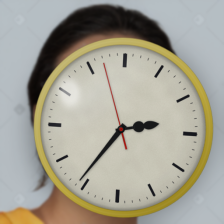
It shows {"hour": 2, "minute": 35, "second": 57}
